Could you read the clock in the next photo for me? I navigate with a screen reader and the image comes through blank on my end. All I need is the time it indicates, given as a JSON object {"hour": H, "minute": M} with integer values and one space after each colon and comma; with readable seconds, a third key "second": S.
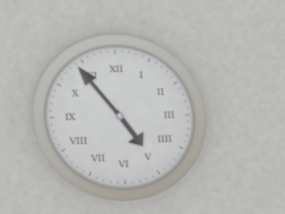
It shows {"hour": 4, "minute": 54}
